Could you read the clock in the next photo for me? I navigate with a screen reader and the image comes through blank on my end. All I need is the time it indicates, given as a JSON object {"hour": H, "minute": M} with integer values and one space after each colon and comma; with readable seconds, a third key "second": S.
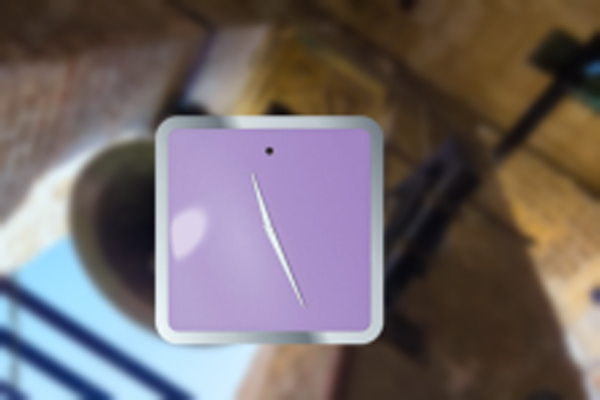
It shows {"hour": 11, "minute": 26}
